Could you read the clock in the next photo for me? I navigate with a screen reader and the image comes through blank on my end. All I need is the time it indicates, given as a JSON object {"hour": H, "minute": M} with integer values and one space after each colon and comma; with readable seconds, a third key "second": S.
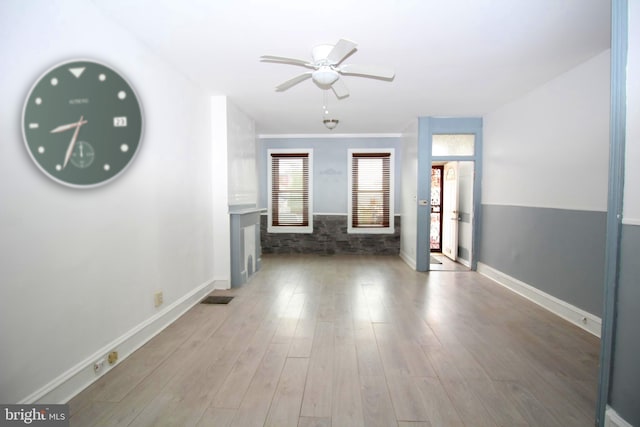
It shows {"hour": 8, "minute": 34}
